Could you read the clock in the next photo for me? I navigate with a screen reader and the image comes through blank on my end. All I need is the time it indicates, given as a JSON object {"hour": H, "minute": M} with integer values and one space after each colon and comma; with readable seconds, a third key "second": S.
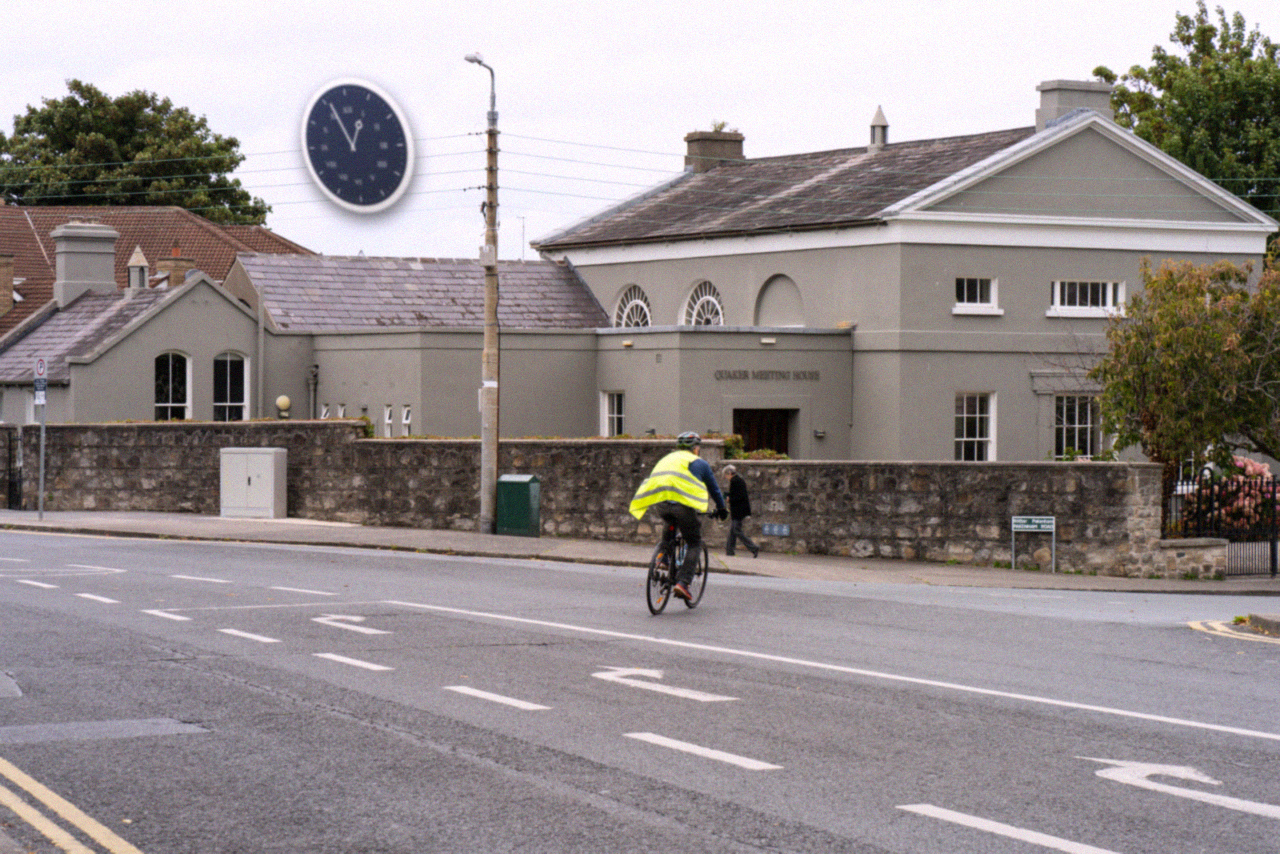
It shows {"hour": 12, "minute": 56}
